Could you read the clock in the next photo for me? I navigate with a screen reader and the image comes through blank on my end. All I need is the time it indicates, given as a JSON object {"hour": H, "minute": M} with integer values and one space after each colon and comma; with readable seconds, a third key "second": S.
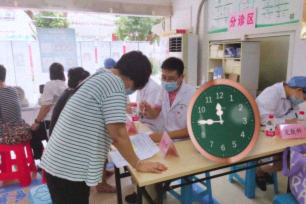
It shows {"hour": 11, "minute": 45}
